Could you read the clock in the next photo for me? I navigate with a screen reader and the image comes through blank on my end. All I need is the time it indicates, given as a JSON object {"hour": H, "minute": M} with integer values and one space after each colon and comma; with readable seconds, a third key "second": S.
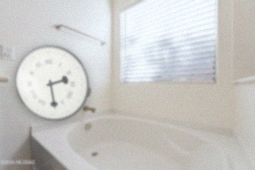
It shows {"hour": 2, "minute": 29}
